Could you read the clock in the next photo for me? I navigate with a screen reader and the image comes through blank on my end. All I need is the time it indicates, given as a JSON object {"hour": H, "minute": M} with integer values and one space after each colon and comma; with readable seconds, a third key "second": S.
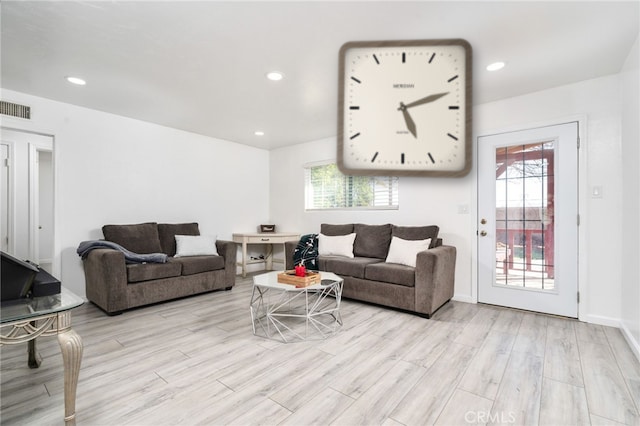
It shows {"hour": 5, "minute": 12}
